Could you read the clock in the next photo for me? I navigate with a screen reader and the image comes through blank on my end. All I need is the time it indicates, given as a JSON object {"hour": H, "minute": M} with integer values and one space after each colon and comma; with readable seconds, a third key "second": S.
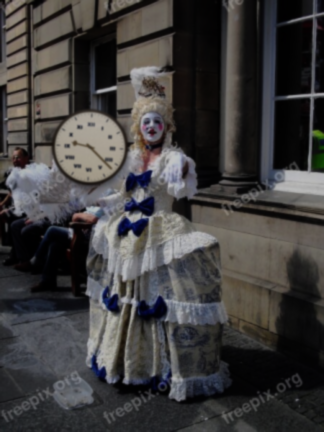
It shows {"hour": 9, "minute": 22}
